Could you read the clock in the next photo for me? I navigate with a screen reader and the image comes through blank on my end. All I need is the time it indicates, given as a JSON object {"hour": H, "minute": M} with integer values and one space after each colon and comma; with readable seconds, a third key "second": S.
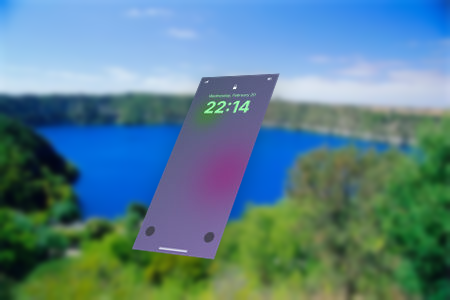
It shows {"hour": 22, "minute": 14}
